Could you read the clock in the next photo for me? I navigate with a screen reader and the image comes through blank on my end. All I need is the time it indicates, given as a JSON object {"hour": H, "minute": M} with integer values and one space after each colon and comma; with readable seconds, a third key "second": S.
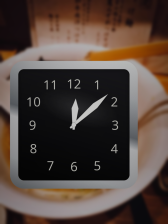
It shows {"hour": 12, "minute": 8}
